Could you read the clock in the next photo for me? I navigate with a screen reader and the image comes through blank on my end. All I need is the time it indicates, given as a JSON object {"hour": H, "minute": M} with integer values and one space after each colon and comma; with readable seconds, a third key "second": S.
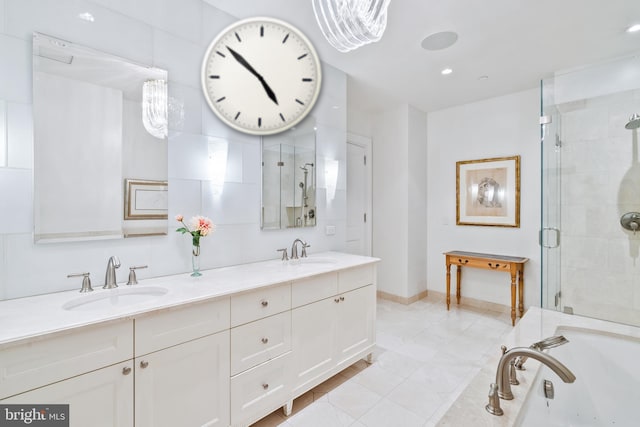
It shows {"hour": 4, "minute": 52}
